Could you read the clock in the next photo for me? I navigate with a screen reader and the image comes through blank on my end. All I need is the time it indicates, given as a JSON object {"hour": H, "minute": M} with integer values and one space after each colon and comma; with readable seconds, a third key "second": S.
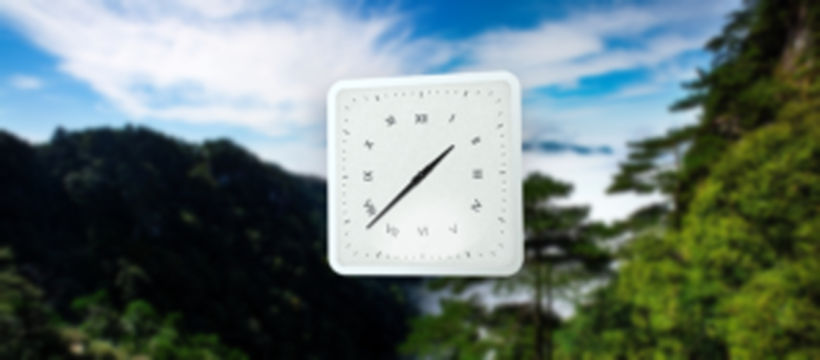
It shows {"hour": 1, "minute": 38}
